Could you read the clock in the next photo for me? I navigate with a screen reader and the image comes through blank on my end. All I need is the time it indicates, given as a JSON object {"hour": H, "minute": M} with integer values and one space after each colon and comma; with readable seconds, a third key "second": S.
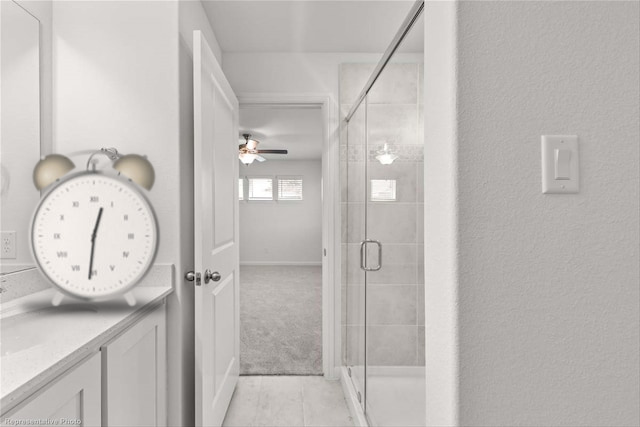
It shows {"hour": 12, "minute": 31}
